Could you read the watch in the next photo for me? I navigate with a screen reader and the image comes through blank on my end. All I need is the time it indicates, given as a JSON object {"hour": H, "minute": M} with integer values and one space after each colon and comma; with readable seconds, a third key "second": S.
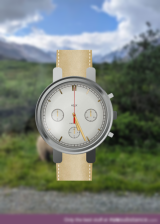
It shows {"hour": 5, "minute": 26}
